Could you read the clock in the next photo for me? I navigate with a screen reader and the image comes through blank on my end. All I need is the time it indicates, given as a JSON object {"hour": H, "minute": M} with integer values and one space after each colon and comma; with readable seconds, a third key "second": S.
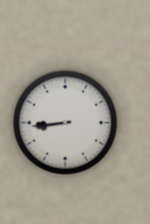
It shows {"hour": 8, "minute": 44}
